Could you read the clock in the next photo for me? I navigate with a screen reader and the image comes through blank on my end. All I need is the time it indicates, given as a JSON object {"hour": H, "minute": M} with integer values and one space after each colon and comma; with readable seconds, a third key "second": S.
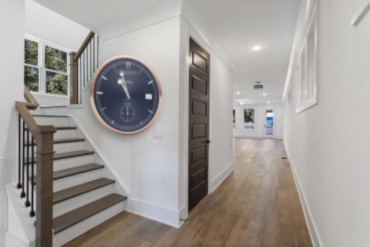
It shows {"hour": 10, "minute": 57}
